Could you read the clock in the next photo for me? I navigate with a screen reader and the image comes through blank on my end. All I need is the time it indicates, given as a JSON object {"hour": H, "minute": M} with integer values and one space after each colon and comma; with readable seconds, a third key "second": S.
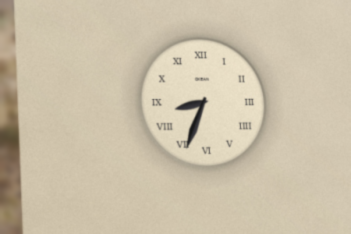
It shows {"hour": 8, "minute": 34}
